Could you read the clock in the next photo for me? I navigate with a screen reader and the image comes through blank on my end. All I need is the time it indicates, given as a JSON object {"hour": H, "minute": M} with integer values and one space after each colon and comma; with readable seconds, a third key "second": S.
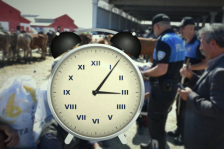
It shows {"hour": 3, "minute": 6}
